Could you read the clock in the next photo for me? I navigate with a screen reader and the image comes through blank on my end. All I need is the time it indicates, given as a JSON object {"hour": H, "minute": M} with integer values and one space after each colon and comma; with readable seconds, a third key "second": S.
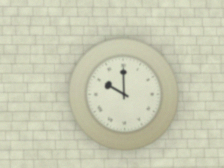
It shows {"hour": 10, "minute": 0}
